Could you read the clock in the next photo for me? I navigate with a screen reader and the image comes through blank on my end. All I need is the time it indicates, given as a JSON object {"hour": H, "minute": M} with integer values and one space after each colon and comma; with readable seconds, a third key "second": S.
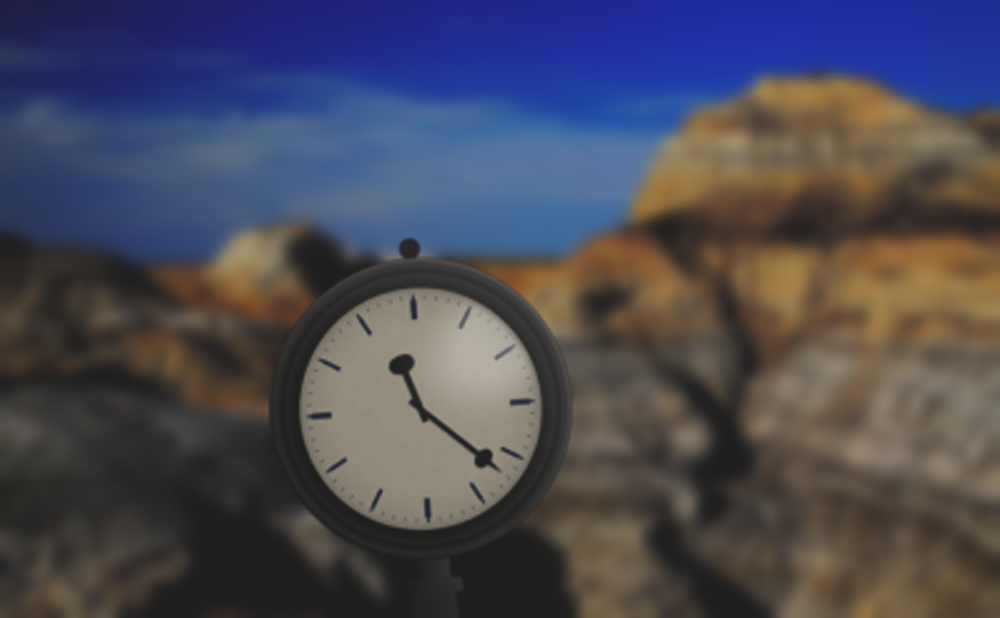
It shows {"hour": 11, "minute": 22}
